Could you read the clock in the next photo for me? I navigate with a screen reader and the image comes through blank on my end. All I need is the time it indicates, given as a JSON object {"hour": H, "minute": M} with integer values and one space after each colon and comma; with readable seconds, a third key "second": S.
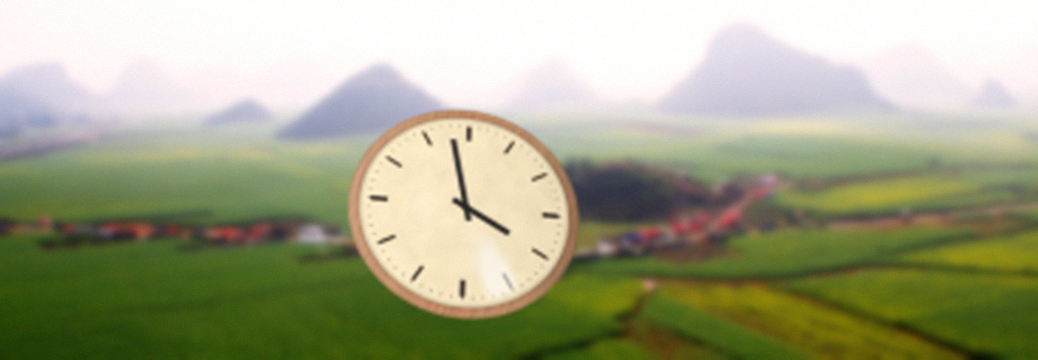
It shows {"hour": 3, "minute": 58}
